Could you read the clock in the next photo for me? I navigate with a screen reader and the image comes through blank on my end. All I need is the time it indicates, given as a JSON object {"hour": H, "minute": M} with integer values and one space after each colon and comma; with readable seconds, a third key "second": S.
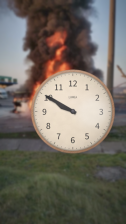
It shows {"hour": 9, "minute": 50}
